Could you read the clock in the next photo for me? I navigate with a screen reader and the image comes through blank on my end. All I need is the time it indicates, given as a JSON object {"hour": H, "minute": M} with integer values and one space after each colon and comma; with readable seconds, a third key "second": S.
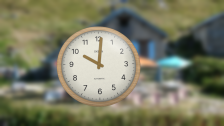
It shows {"hour": 10, "minute": 1}
